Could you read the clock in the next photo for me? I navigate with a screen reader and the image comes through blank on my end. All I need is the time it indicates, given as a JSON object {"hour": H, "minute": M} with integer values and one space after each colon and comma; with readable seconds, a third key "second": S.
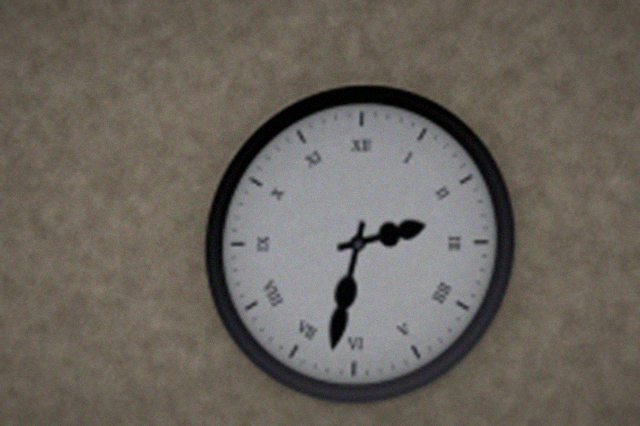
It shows {"hour": 2, "minute": 32}
